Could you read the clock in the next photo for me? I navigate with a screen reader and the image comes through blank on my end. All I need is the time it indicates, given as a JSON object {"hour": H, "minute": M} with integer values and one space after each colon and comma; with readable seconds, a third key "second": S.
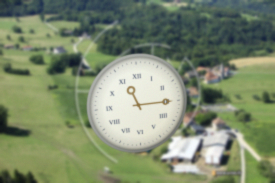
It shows {"hour": 11, "minute": 15}
